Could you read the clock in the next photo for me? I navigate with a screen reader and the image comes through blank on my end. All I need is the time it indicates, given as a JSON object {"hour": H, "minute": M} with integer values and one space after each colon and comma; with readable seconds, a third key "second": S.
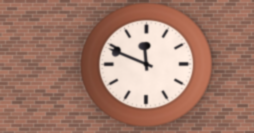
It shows {"hour": 11, "minute": 49}
